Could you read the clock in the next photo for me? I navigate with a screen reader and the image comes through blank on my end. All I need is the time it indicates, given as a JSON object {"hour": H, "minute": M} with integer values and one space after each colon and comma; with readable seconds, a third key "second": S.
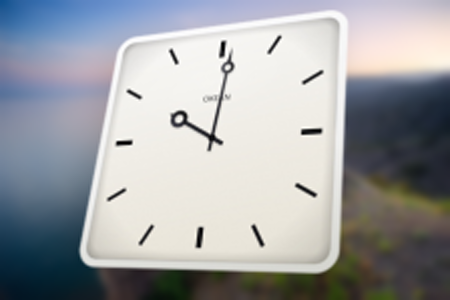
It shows {"hour": 10, "minute": 1}
